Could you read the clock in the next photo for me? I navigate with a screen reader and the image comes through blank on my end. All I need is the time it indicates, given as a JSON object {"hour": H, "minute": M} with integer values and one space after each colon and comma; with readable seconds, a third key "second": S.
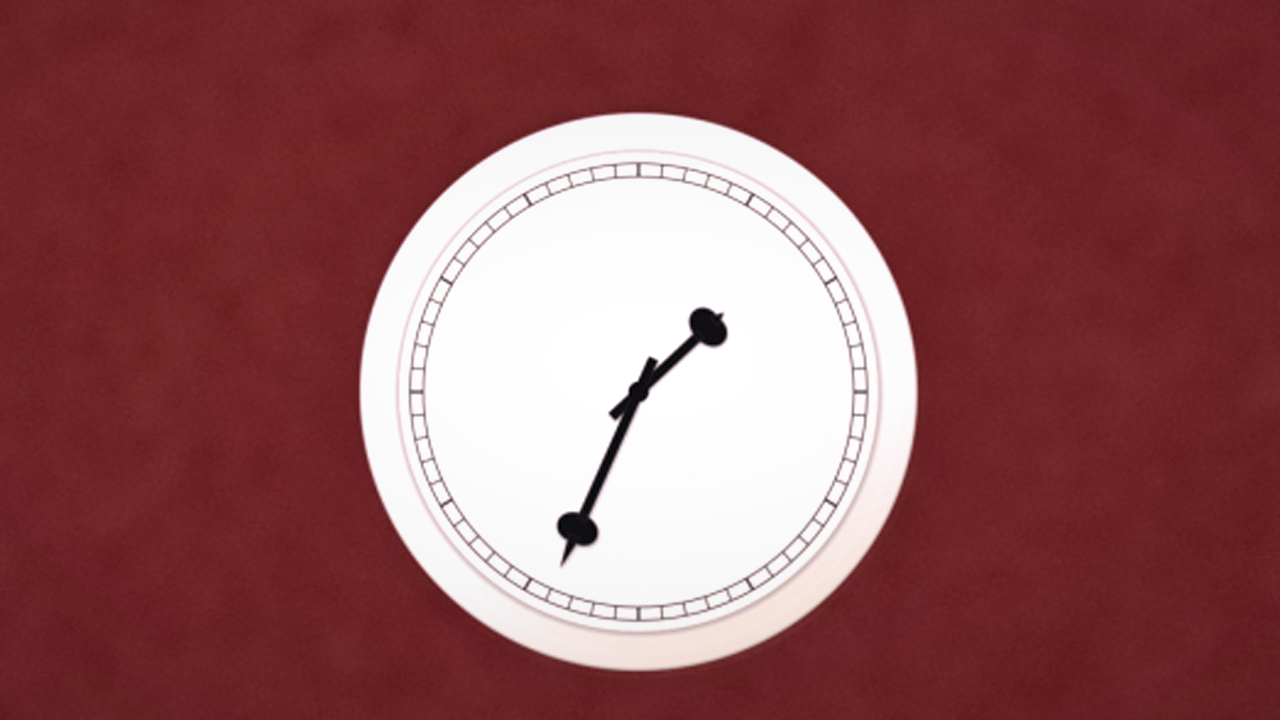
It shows {"hour": 1, "minute": 34}
